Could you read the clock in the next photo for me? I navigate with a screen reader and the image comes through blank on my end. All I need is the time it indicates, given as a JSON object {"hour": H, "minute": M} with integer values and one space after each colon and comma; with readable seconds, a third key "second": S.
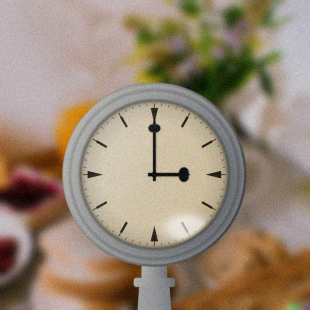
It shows {"hour": 3, "minute": 0}
